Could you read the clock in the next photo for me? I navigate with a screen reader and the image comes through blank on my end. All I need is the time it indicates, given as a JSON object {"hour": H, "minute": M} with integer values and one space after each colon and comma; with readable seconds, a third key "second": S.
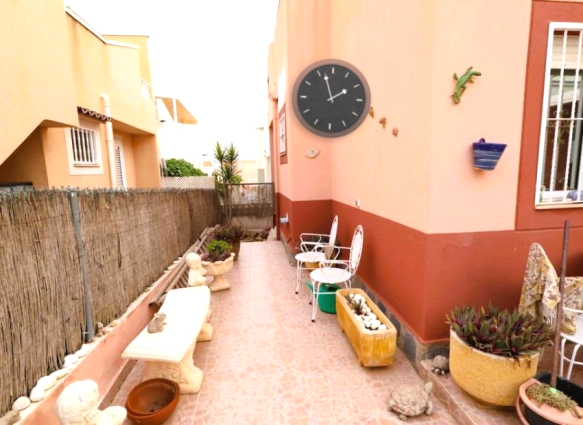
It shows {"hour": 1, "minute": 57}
